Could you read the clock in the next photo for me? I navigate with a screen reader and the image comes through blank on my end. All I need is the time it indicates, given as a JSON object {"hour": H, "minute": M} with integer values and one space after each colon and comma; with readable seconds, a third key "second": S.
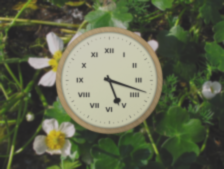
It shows {"hour": 5, "minute": 18}
